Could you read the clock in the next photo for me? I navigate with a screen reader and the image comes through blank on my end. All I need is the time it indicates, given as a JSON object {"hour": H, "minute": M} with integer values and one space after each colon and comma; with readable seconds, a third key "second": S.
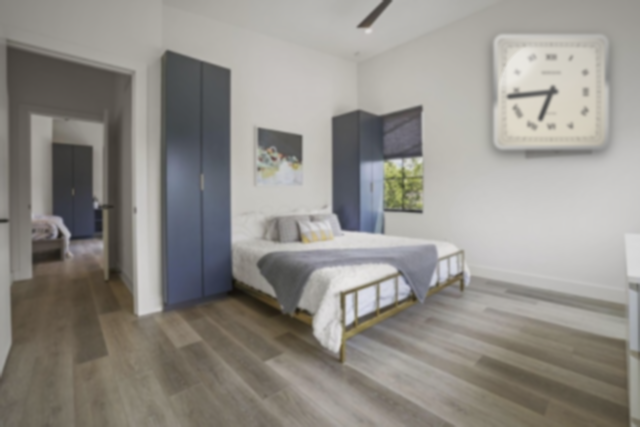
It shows {"hour": 6, "minute": 44}
